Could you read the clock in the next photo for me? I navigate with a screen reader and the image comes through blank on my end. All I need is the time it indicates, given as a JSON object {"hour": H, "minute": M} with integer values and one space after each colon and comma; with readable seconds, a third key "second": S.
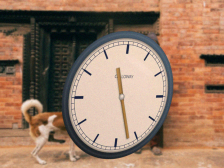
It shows {"hour": 11, "minute": 27}
